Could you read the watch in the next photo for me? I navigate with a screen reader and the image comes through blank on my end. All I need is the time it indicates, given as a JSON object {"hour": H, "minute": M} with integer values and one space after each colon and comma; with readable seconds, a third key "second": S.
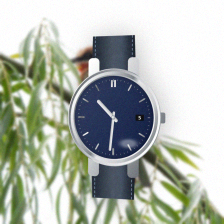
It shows {"hour": 10, "minute": 31}
